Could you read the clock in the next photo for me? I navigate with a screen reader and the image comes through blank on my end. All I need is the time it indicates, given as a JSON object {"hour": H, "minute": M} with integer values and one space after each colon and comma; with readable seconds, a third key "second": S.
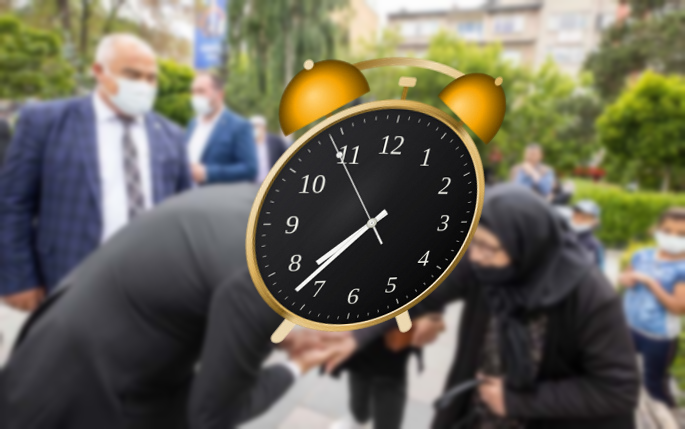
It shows {"hour": 7, "minute": 36, "second": 54}
